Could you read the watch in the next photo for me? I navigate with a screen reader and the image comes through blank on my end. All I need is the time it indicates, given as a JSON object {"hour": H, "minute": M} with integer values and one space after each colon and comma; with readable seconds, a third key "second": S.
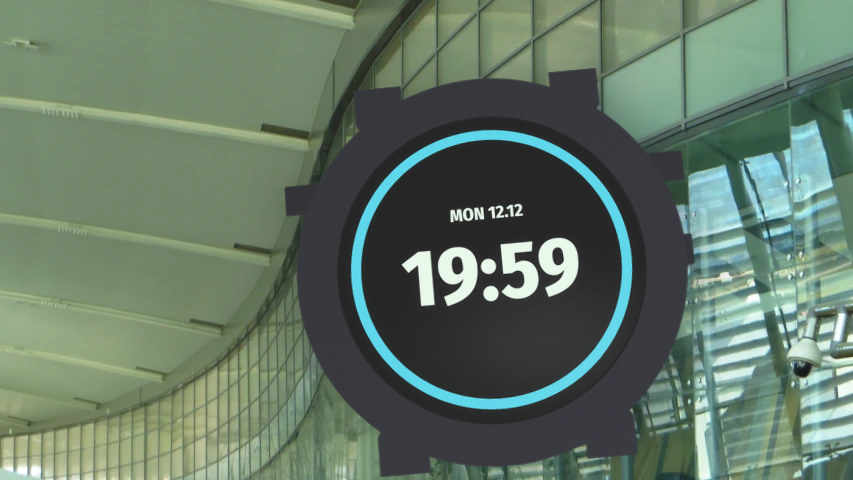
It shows {"hour": 19, "minute": 59}
